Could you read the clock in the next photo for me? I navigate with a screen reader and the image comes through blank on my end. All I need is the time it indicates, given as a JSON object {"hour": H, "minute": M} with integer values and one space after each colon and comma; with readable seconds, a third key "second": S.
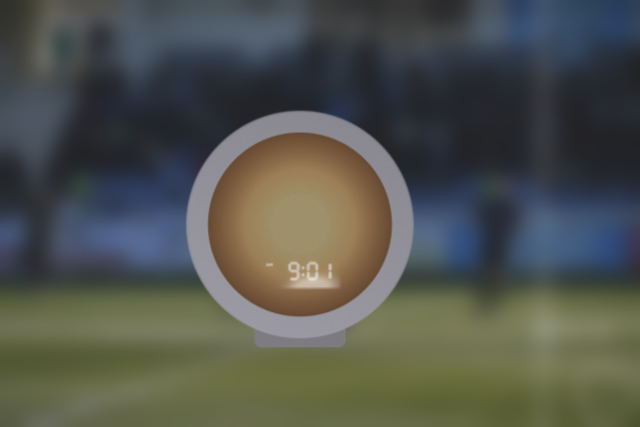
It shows {"hour": 9, "minute": 1}
